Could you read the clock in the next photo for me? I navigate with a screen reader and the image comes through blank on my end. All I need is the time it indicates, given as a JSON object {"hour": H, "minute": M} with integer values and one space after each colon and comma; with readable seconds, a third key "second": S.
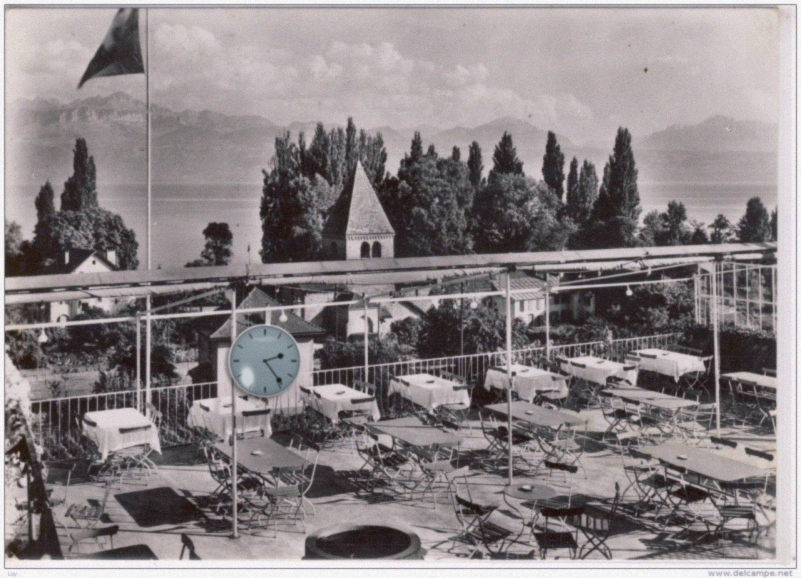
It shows {"hour": 2, "minute": 24}
